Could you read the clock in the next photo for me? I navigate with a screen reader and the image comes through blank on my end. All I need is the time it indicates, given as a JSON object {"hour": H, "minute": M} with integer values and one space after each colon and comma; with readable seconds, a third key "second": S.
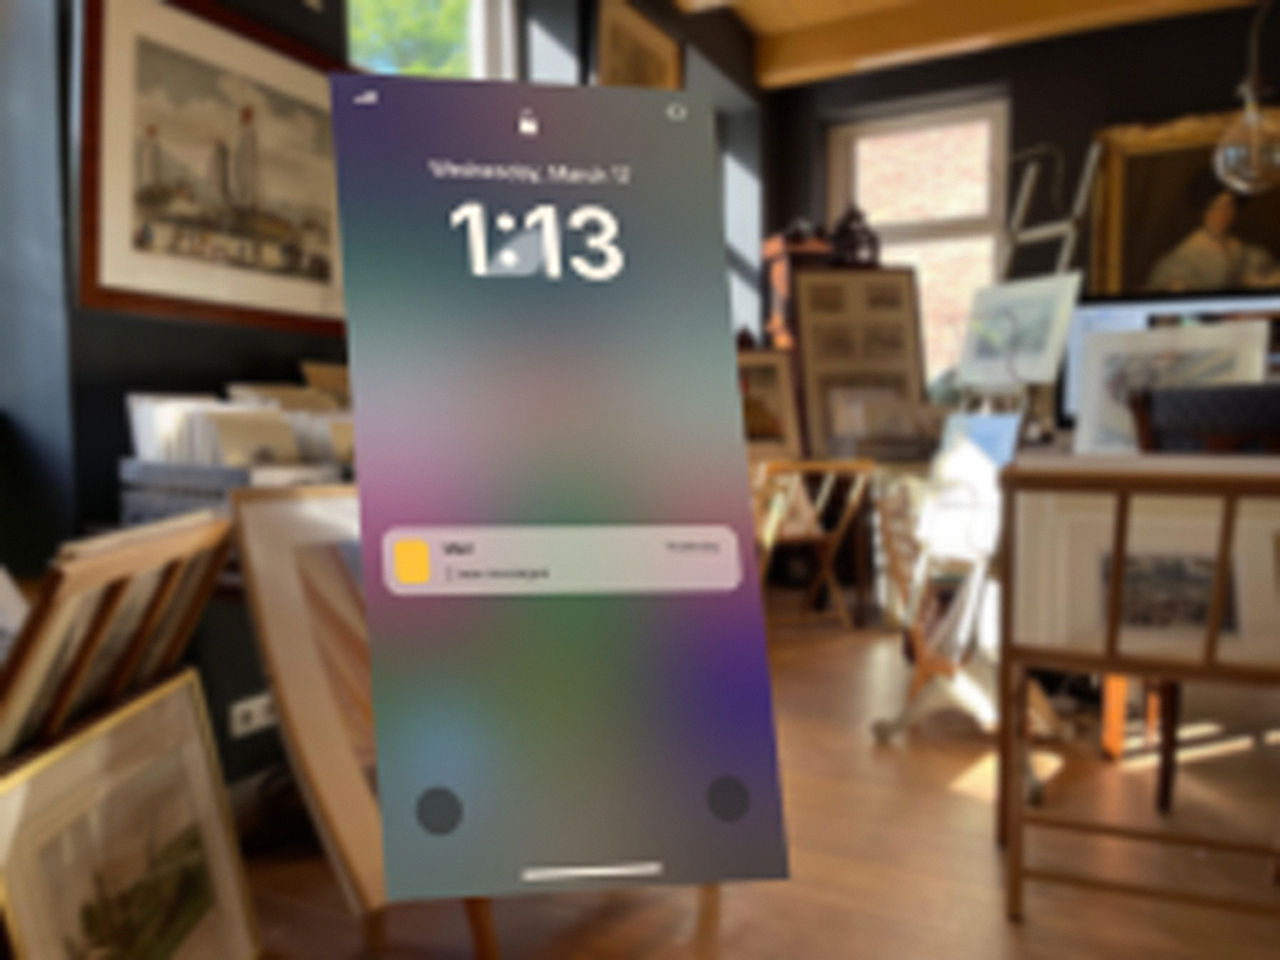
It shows {"hour": 1, "minute": 13}
